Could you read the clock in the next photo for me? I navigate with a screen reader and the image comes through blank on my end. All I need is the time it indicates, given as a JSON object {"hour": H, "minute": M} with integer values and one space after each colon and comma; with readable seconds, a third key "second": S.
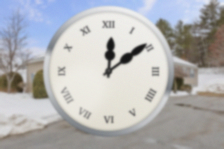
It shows {"hour": 12, "minute": 9}
